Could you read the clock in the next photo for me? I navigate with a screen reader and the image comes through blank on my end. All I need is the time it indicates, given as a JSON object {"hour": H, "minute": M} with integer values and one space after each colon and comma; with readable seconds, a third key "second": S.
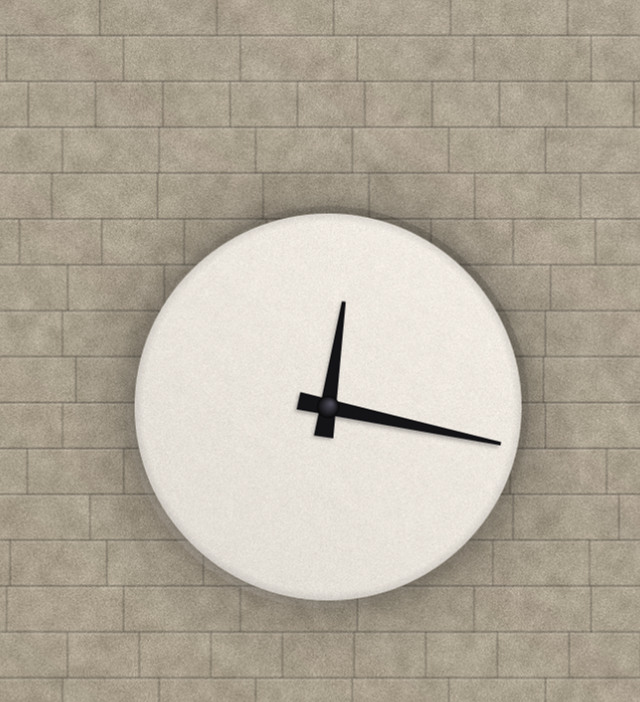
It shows {"hour": 12, "minute": 17}
